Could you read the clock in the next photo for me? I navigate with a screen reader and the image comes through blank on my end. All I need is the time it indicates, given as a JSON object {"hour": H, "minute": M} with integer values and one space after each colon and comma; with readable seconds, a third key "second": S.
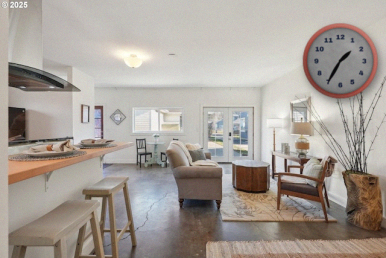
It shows {"hour": 1, "minute": 35}
